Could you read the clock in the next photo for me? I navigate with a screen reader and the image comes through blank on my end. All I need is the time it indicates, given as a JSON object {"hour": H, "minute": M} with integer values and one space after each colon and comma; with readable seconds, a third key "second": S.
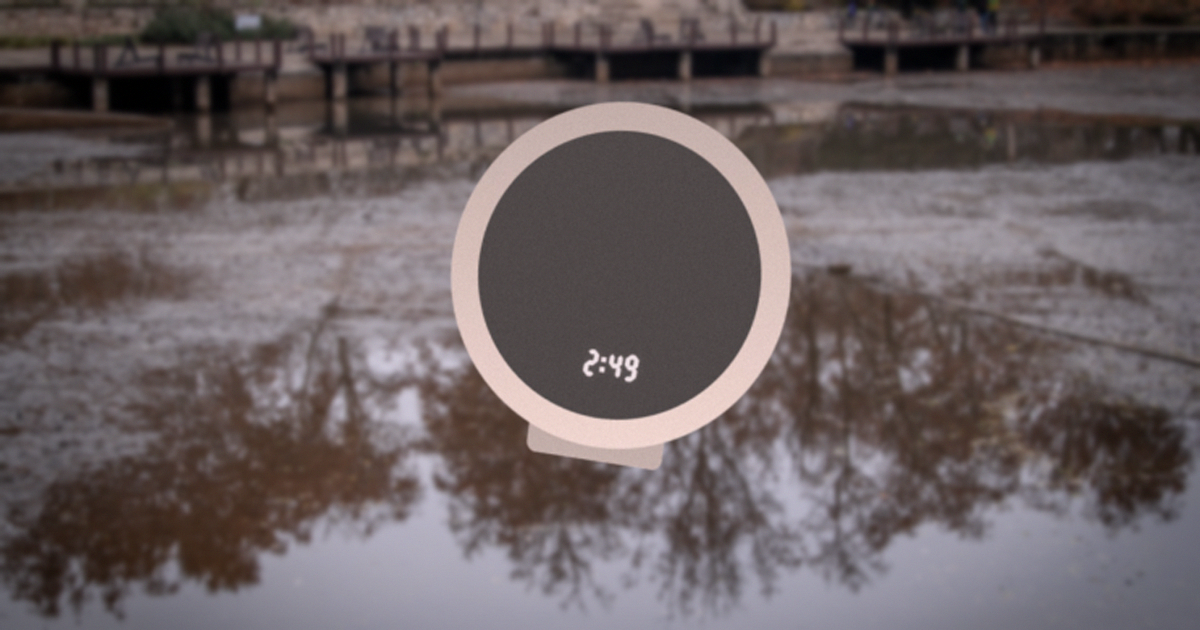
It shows {"hour": 2, "minute": 49}
